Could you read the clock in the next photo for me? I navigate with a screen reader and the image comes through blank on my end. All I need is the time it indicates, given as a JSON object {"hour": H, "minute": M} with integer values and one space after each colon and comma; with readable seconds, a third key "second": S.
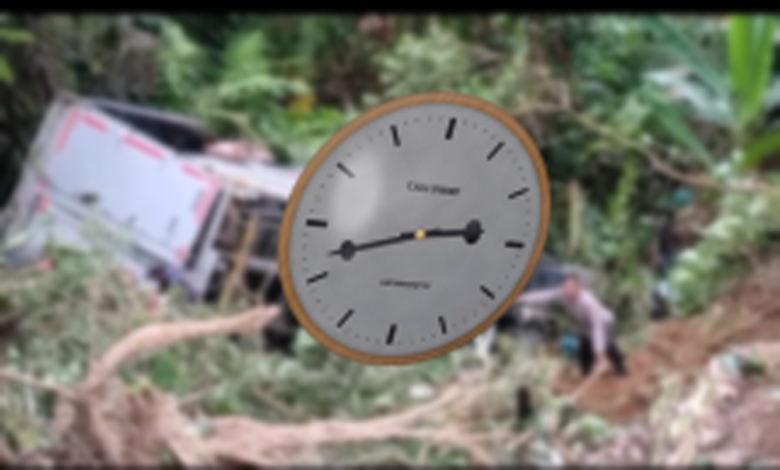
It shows {"hour": 2, "minute": 42}
